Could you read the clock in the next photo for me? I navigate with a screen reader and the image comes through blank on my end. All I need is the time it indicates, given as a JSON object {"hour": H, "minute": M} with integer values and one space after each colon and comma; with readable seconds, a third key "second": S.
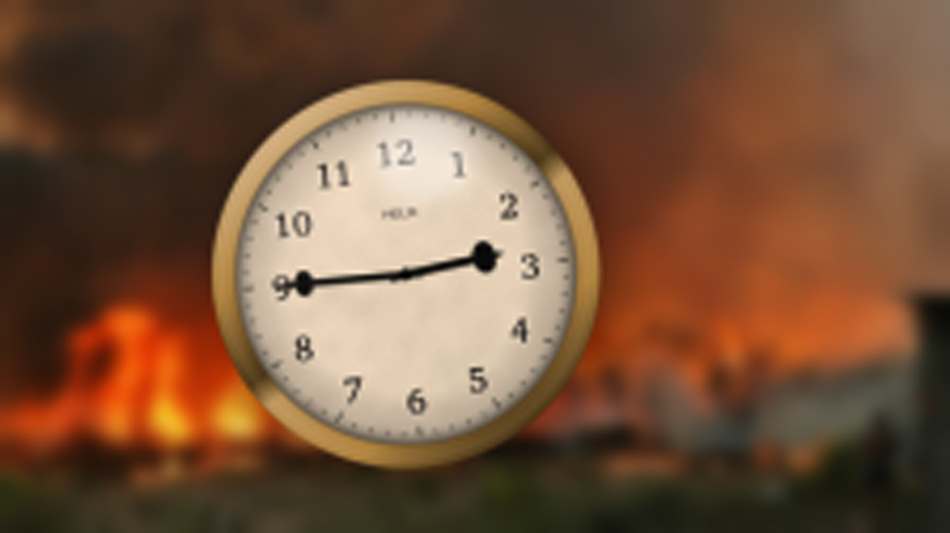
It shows {"hour": 2, "minute": 45}
